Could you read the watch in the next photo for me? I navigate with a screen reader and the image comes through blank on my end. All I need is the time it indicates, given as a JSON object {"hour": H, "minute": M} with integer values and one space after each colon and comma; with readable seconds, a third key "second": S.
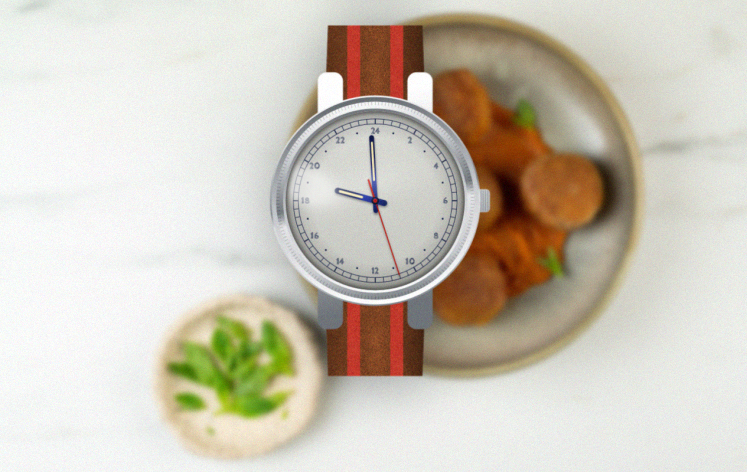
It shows {"hour": 18, "minute": 59, "second": 27}
